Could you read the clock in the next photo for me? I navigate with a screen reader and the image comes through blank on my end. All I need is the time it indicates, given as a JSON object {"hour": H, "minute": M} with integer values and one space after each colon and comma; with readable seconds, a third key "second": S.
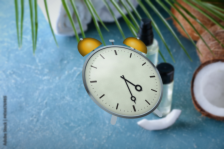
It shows {"hour": 4, "minute": 29}
